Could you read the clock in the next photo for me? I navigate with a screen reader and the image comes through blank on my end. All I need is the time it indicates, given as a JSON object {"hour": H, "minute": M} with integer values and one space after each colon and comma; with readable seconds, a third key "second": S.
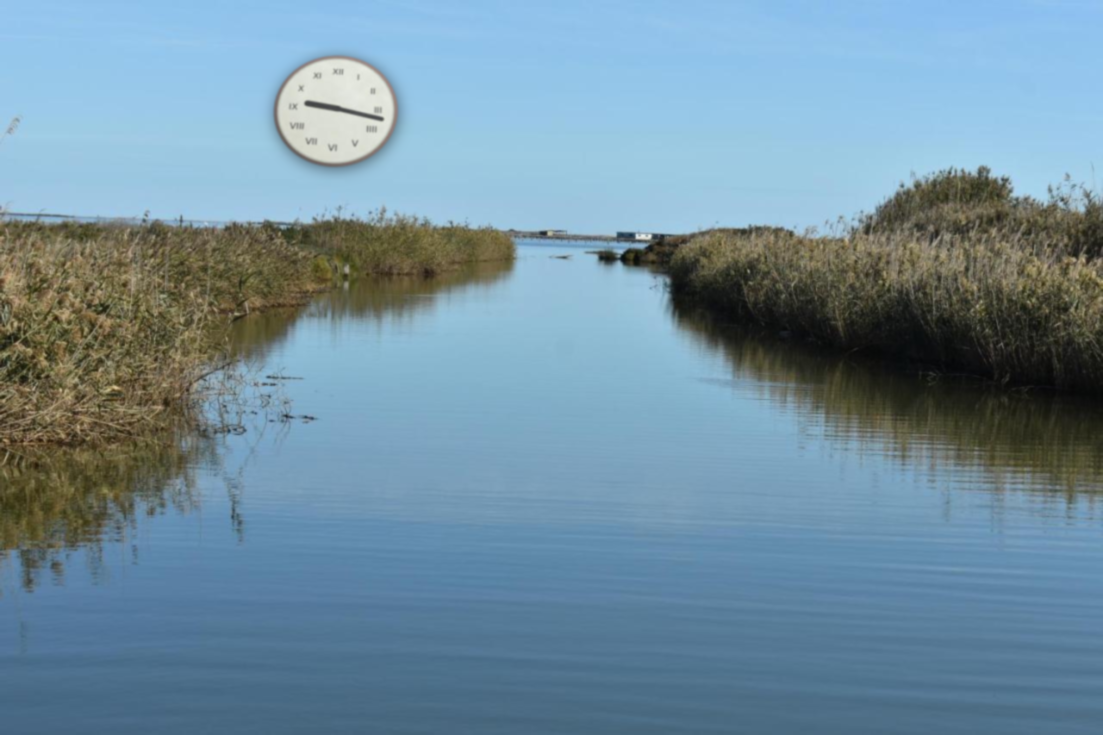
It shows {"hour": 9, "minute": 17}
